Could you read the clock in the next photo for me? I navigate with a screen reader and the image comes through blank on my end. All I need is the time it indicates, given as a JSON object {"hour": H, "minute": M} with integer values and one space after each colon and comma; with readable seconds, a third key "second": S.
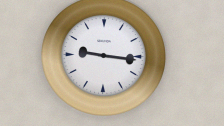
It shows {"hour": 9, "minute": 16}
